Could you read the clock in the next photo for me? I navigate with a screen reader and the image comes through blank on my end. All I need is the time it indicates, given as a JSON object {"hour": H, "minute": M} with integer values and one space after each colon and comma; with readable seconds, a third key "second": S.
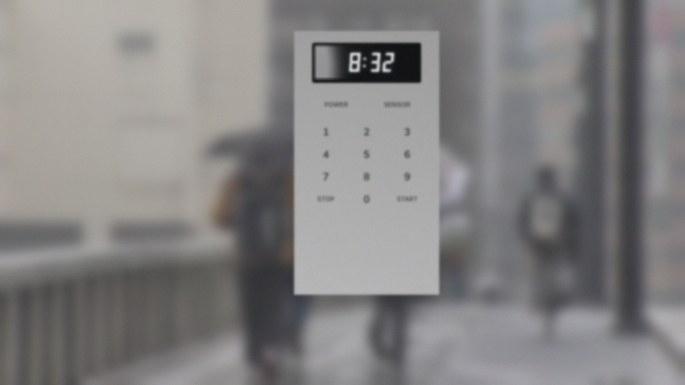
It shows {"hour": 8, "minute": 32}
